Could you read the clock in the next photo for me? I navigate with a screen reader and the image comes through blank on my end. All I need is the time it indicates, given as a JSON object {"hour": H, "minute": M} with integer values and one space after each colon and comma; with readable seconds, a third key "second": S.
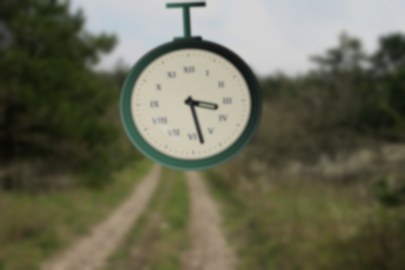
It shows {"hour": 3, "minute": 28}
